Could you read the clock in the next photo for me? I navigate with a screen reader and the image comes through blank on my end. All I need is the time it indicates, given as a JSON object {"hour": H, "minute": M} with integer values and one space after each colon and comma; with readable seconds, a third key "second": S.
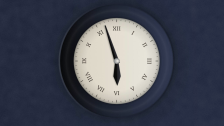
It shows {"hour": 5, "minute": 57}
